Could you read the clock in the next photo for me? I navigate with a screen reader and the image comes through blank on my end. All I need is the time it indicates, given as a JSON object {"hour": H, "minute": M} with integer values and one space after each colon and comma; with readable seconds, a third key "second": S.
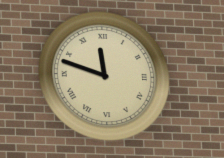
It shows {"hour": 11, "minute": 48}
